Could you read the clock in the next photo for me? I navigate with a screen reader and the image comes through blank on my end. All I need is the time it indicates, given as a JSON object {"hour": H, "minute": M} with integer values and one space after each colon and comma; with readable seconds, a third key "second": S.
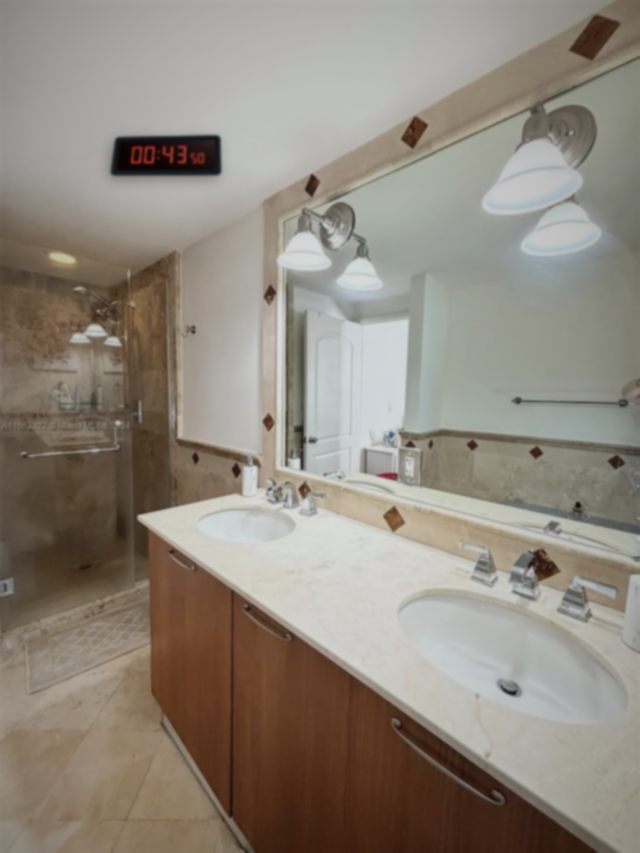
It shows {"hour": 0, "minute": 43}
